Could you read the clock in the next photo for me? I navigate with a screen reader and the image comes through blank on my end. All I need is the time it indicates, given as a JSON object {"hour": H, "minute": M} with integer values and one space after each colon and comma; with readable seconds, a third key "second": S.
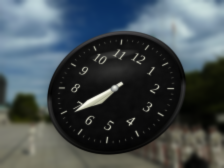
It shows {"hour": 6, "minute": 34}
